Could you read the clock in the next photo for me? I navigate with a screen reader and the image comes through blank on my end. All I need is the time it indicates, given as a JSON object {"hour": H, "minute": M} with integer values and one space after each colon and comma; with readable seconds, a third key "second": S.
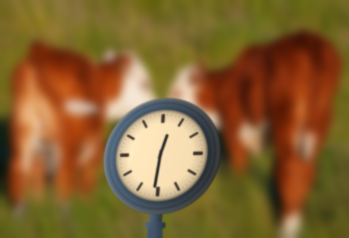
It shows {"hour": 12, "minute": 31}
